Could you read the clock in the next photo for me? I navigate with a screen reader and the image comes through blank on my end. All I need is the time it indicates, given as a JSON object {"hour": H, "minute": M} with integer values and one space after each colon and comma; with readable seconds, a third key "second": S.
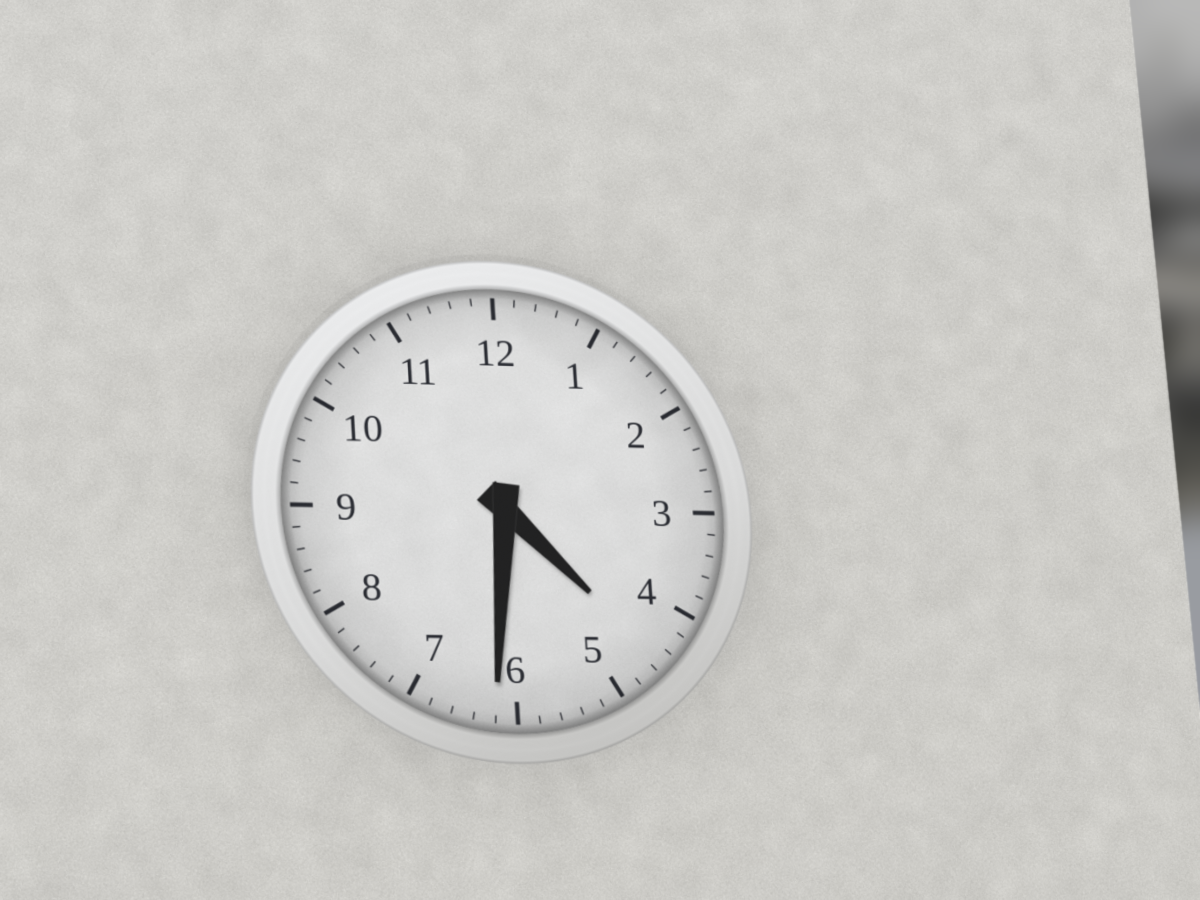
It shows {"hour": 4, "minute": 31}
